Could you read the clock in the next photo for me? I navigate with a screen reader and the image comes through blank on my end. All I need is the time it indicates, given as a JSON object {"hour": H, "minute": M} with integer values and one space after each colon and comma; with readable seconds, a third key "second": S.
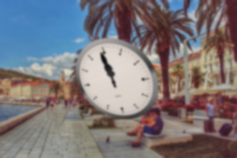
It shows {"hour": 11, "minute": 59}
